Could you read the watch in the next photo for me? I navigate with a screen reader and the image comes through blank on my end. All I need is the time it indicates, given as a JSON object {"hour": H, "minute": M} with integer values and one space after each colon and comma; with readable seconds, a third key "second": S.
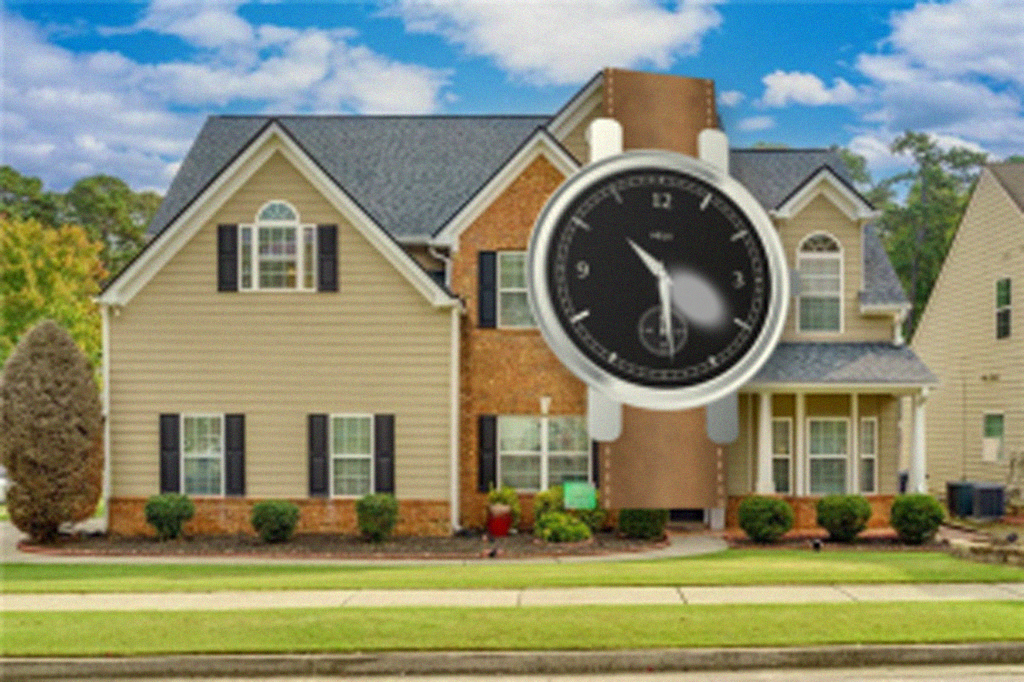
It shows {"hour": 10, "minute": 29}
